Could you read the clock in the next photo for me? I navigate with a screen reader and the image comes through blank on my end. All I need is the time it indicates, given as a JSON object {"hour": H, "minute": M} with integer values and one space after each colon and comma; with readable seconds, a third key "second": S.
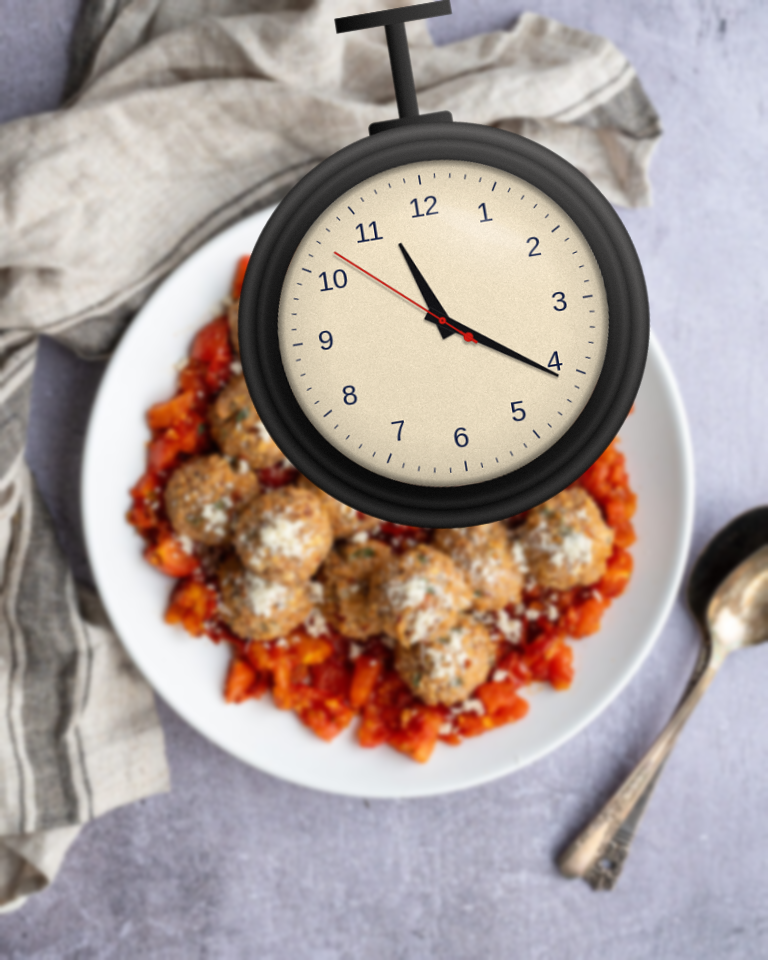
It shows {"hour": 11, "minute": 20, "second": 52}
